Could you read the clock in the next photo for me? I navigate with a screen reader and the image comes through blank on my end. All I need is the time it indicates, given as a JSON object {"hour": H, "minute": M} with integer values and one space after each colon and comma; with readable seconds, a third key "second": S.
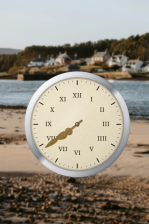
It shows {"hour": 7, "minute": 39}
